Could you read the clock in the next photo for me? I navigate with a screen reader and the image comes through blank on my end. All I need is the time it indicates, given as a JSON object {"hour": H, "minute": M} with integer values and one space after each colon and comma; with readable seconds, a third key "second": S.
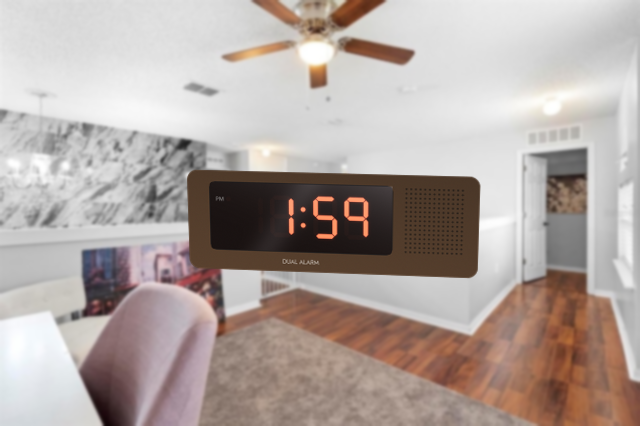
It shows {"hour": 1, "minute": 59}
